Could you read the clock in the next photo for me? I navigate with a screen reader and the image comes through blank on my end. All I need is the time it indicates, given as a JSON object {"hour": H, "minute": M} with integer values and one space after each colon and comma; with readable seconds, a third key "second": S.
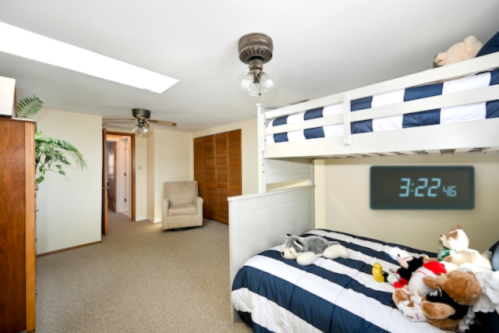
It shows {"hour": 3, "minute": 22}
